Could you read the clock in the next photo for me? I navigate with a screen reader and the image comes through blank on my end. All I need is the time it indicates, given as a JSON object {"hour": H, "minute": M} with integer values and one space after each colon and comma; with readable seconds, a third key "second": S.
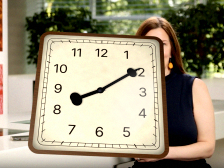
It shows {"hour": 8, "minute": 9}
